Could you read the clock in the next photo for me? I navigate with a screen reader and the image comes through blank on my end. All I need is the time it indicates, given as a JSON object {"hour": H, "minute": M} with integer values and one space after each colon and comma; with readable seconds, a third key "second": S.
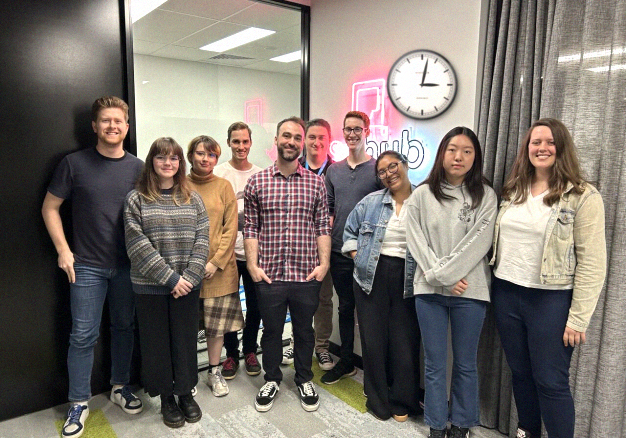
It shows {"hour": 3, "minute": 2}
